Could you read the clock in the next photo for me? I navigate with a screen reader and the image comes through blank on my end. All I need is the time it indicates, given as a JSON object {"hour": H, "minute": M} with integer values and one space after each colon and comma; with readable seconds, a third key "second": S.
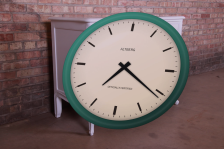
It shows {"hour": 7, "minute": 21}
